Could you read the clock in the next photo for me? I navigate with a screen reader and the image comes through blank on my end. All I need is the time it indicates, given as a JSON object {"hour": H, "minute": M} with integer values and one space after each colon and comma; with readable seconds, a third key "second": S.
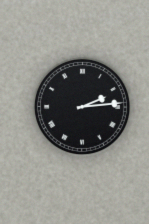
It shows {"hour": 2, "minute": 14}
